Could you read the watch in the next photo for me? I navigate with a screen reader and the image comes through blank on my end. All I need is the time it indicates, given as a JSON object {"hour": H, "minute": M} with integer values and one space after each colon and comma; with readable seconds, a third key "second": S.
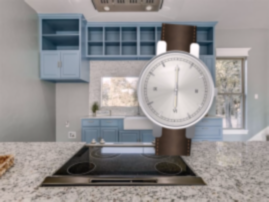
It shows {"hour": 6, "minute": 0}
